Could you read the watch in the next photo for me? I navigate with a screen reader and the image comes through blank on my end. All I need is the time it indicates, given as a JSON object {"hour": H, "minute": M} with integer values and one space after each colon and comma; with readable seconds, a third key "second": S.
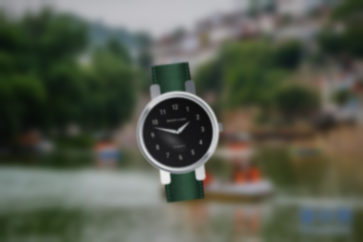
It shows {"hour": 1, "minute": 48}
